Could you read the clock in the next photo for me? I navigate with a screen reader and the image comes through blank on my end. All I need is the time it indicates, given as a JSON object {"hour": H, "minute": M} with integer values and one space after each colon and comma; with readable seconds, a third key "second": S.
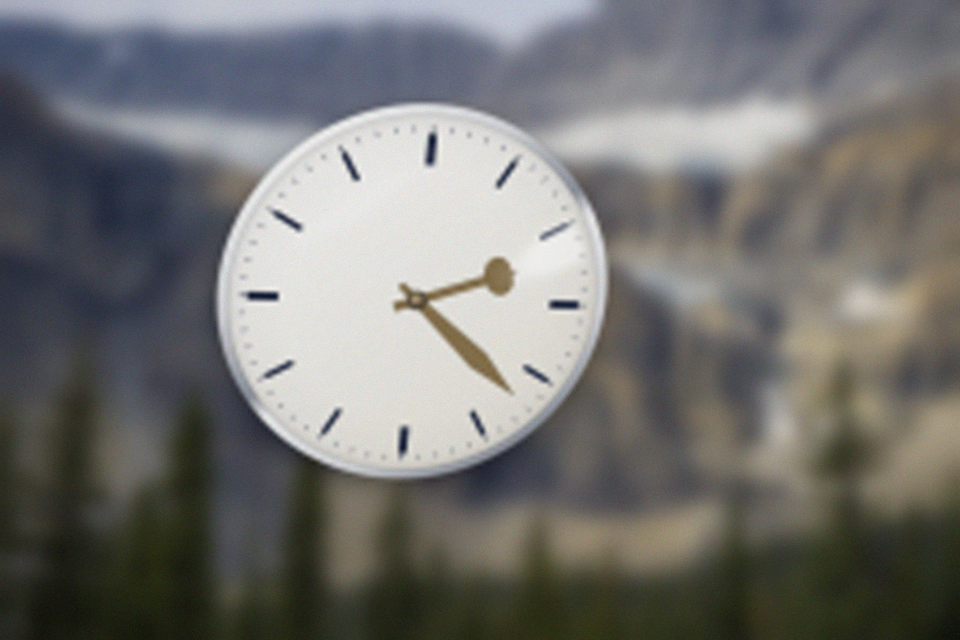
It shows {"hour": 2, "minute": 22}
